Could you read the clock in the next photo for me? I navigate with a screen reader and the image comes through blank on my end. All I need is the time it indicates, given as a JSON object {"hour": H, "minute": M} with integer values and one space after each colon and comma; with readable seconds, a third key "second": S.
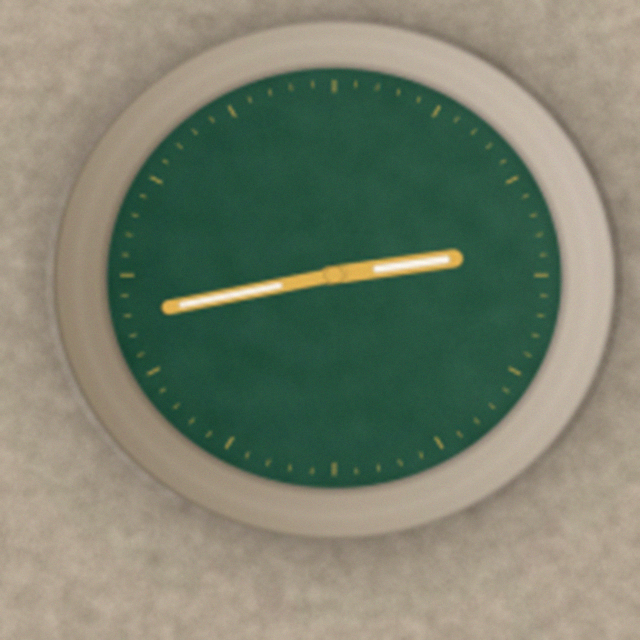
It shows {"hour": 2, "minute": 43}
